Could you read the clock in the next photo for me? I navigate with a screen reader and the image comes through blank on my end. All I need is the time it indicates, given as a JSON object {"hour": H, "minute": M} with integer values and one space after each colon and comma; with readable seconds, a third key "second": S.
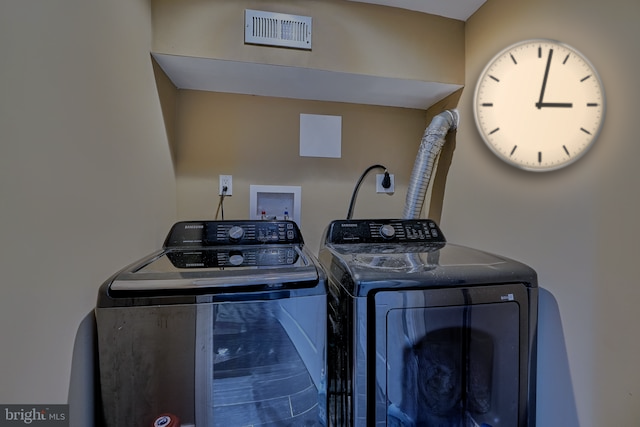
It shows {"hour": 3, "minute": 2}
